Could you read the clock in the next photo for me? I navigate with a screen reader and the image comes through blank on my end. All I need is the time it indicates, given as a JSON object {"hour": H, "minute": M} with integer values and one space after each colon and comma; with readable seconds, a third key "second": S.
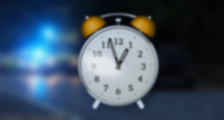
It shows {"hour": 12, "minute": 57}
